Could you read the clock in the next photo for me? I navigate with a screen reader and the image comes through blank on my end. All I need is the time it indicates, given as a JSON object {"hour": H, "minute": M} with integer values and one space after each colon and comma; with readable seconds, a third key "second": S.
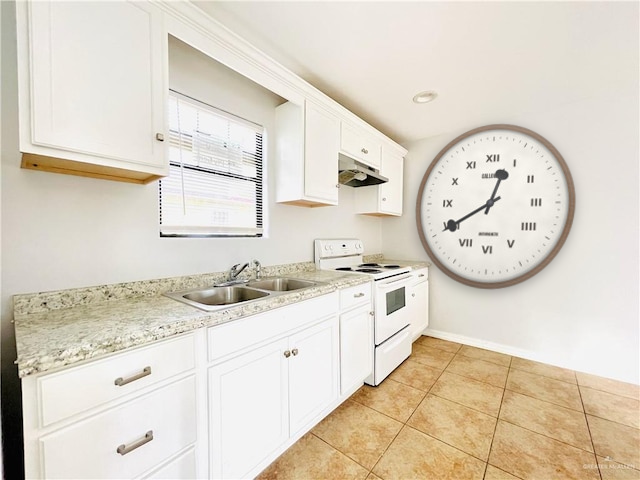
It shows {"hour": 12, "minute": 40}
